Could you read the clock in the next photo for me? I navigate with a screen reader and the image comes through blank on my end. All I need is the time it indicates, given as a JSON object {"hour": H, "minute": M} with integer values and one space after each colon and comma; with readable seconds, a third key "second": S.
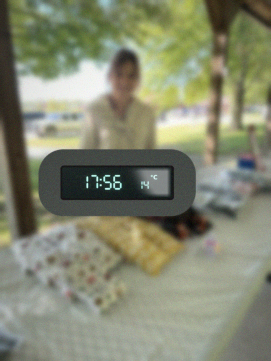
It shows {"hour": 17, "minute": 56}
